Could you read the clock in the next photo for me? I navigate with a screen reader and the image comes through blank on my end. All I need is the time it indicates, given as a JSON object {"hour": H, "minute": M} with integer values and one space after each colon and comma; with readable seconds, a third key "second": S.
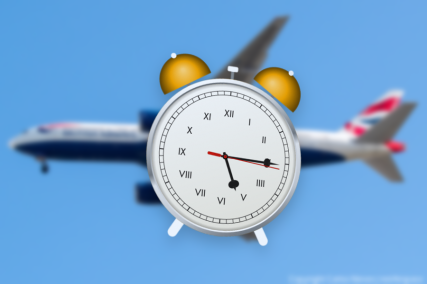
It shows {"hour": 5, "minute": 15, "second": 16}
